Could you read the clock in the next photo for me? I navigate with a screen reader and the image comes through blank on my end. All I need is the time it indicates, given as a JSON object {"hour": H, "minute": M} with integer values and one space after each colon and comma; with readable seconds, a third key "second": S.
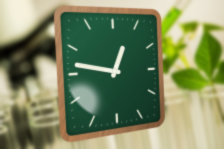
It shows {"hour": 12, "minute": 47}
